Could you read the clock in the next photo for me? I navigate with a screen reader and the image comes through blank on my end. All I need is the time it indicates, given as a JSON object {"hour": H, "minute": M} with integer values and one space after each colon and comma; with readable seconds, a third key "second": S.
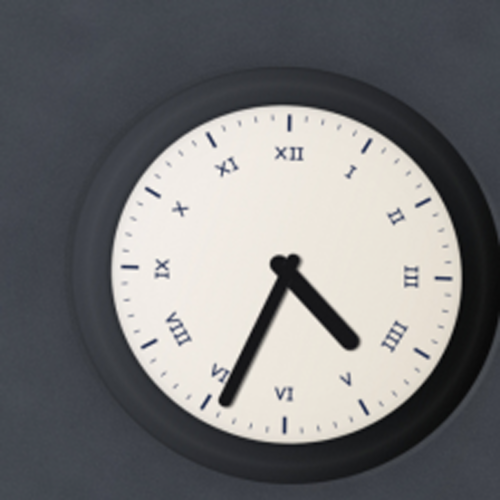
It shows {"hour": 4, "minute": 34}
